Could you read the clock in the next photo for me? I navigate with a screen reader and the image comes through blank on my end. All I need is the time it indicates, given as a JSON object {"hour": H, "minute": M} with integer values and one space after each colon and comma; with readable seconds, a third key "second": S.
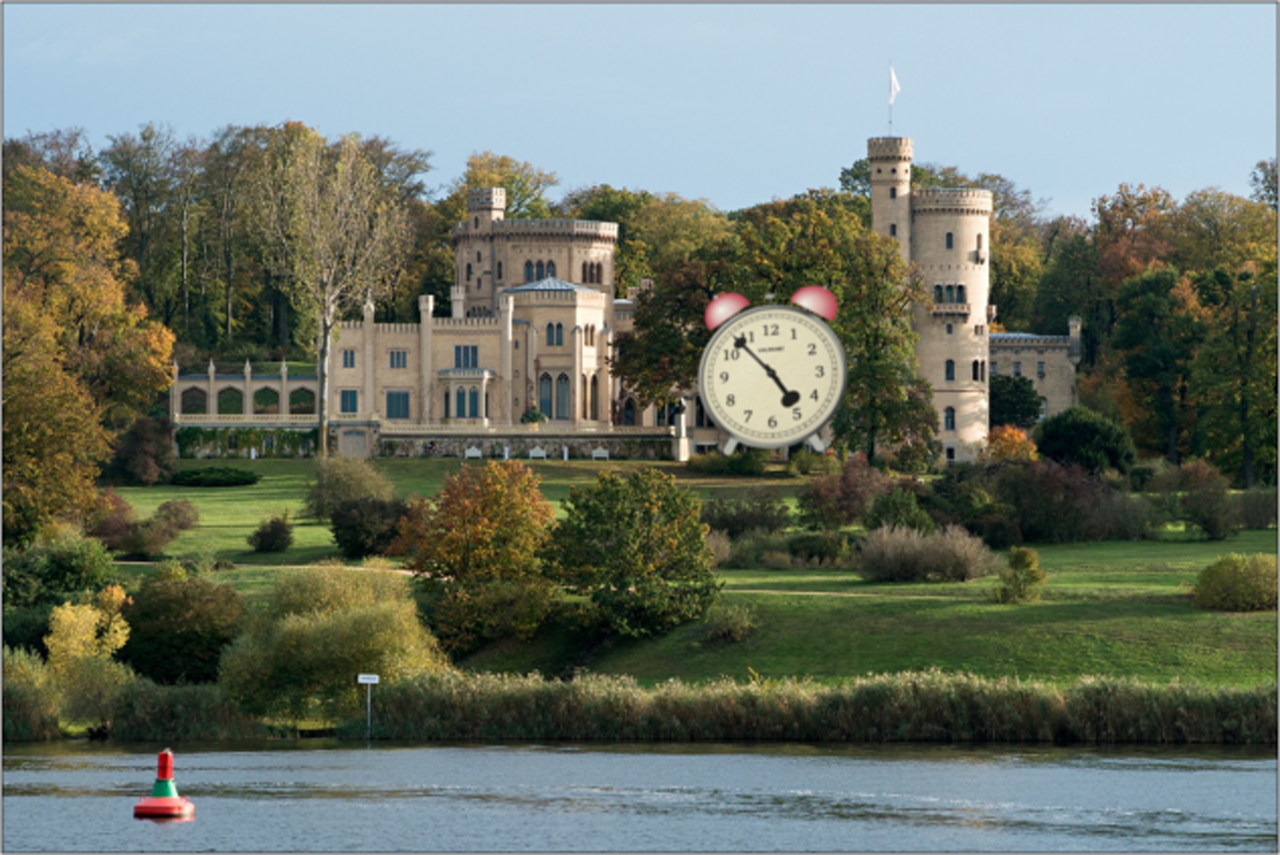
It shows {"hour": 4, "minute": 53}
